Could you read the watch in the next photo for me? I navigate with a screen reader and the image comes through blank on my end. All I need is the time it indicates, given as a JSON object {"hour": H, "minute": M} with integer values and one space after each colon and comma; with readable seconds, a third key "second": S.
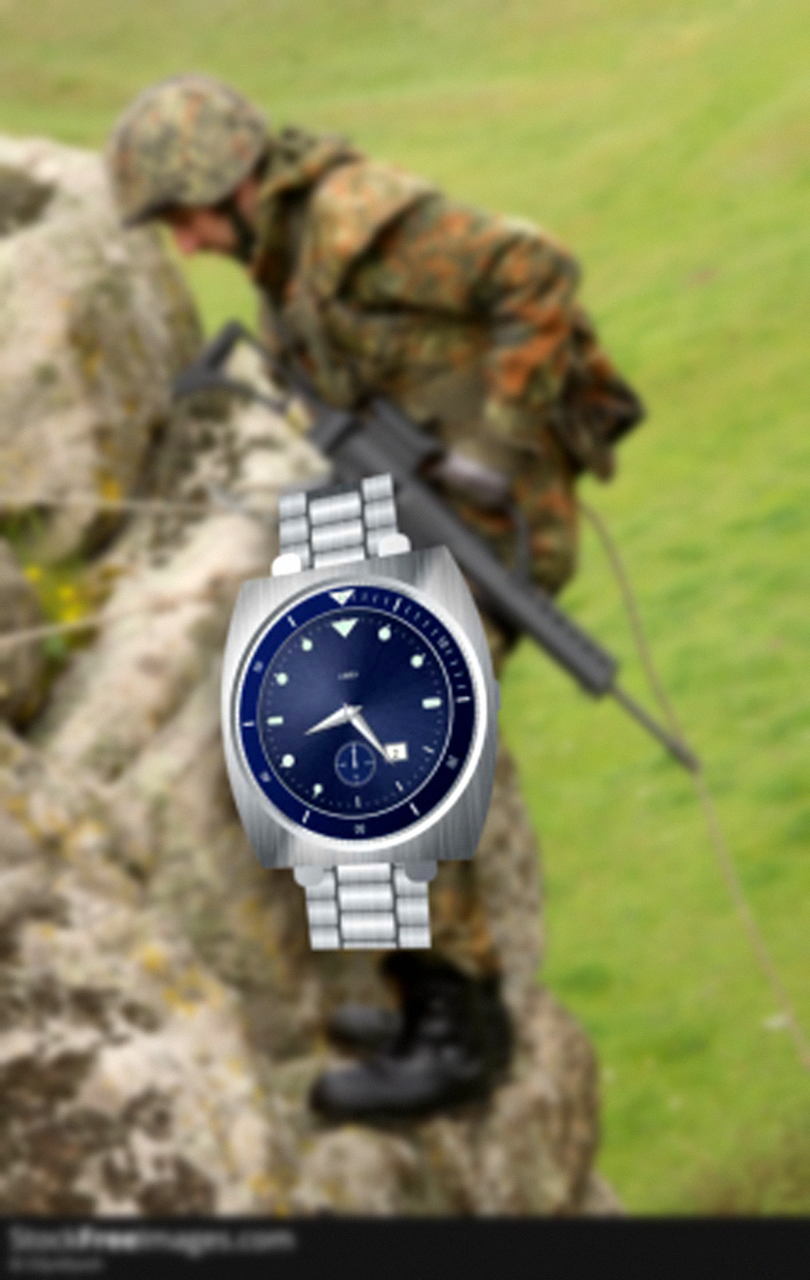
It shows {"hour": 8, "minute": 24}
